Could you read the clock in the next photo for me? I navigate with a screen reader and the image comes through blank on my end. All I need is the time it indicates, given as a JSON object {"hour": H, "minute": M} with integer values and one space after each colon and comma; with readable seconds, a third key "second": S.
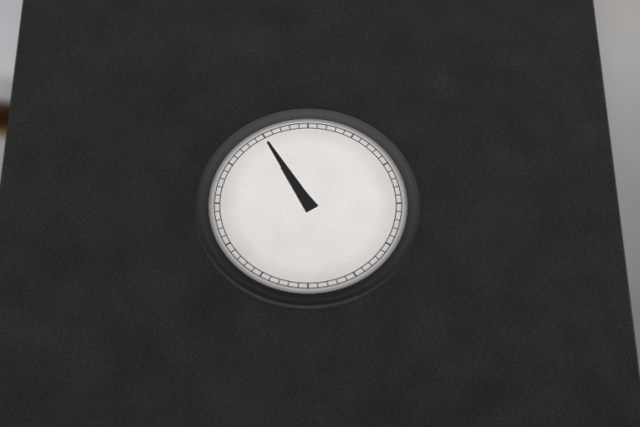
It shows {"hour": 10, "minute": 55}
